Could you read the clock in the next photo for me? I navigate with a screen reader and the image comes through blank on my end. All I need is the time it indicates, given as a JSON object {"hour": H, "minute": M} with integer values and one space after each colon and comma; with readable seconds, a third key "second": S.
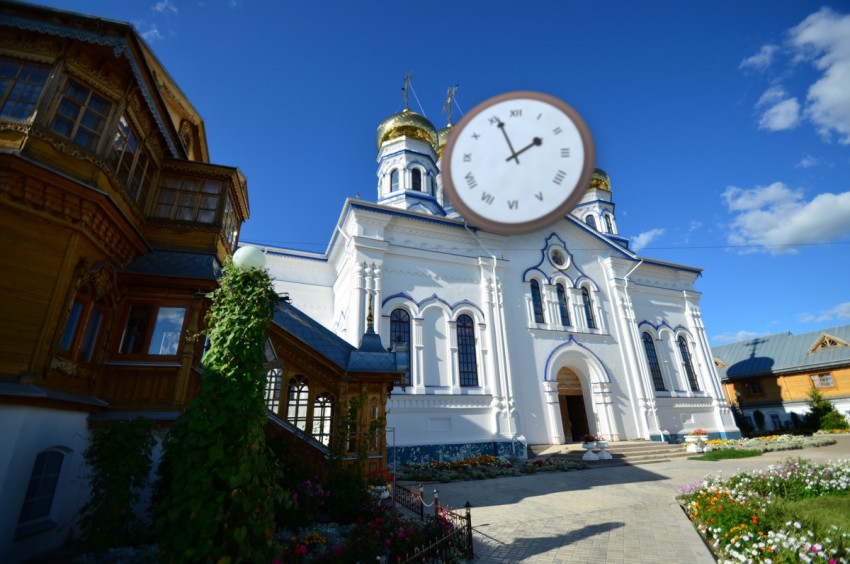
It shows {"hour": 1, "minute": 56}
